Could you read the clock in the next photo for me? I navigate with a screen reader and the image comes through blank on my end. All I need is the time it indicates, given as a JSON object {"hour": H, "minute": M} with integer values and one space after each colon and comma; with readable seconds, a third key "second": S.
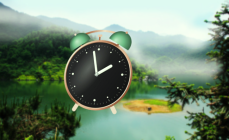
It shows {"hour": 1, "minute": 58}
